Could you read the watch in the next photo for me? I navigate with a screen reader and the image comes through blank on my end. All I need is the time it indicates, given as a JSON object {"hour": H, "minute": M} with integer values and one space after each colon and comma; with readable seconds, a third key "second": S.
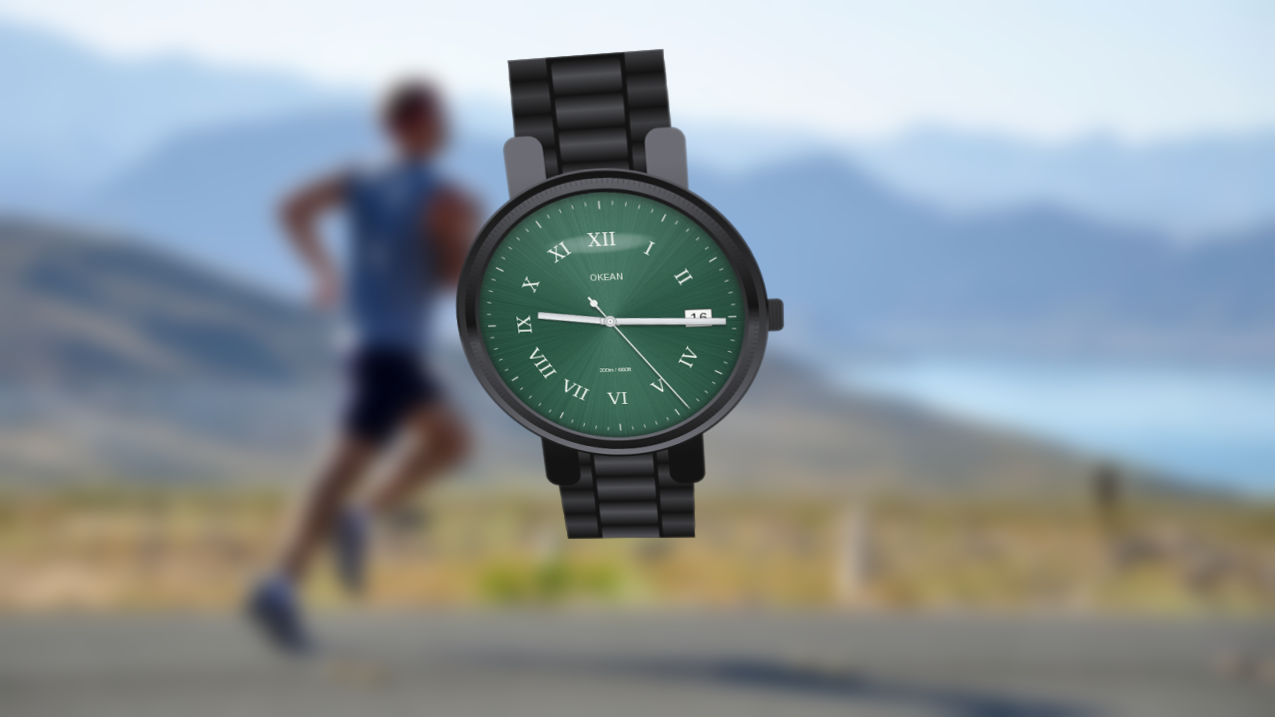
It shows {"hour": 9, "minute": 15, "second": 24}
